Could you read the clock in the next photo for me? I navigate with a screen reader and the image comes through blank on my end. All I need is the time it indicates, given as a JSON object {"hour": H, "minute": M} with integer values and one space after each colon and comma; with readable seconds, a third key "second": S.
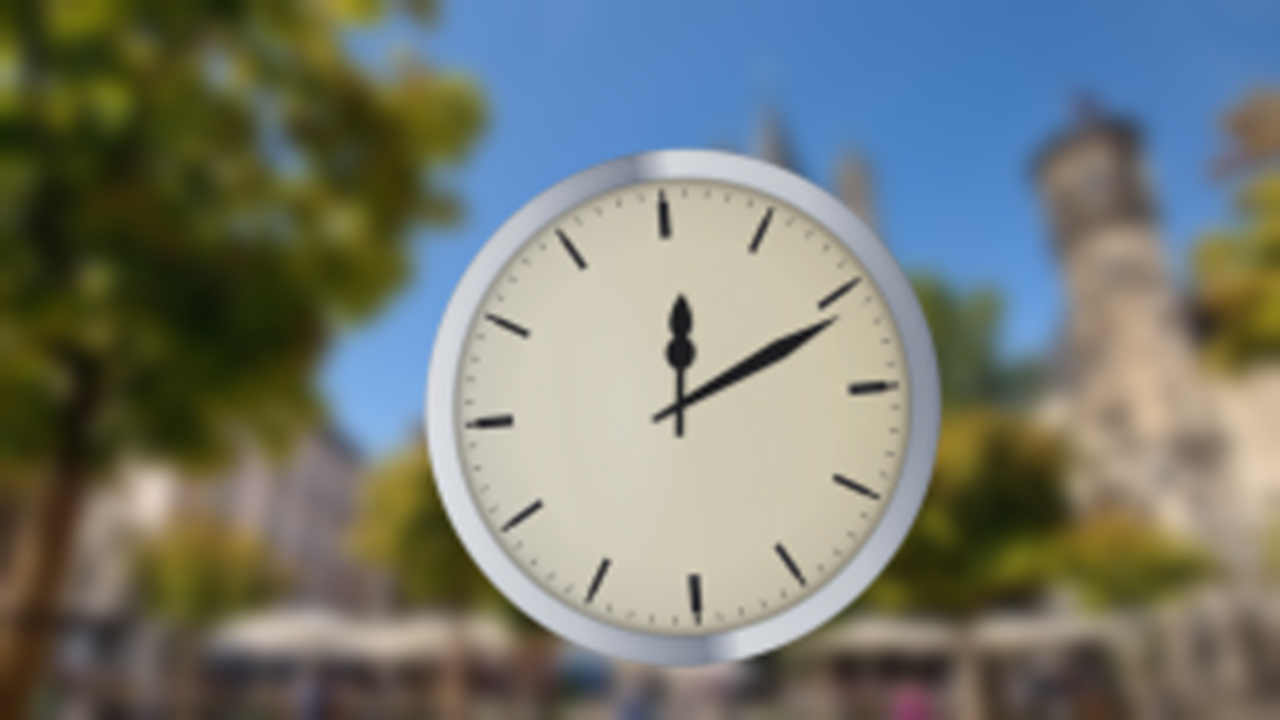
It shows {"hour": 12, "minute": 11}
